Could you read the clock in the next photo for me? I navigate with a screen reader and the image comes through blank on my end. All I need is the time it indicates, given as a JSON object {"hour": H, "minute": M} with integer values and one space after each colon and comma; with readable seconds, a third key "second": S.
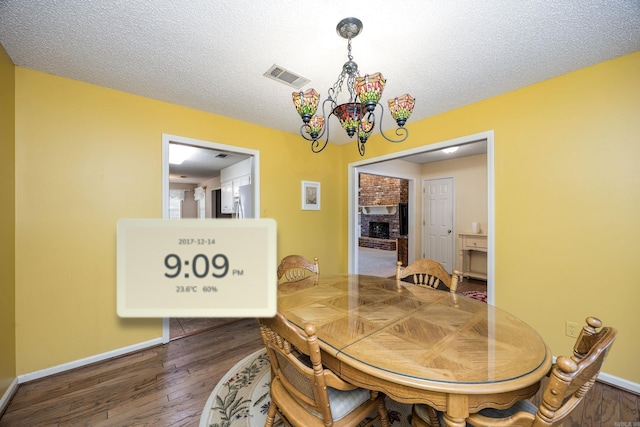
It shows {"hour": 9, "minute": 9}
